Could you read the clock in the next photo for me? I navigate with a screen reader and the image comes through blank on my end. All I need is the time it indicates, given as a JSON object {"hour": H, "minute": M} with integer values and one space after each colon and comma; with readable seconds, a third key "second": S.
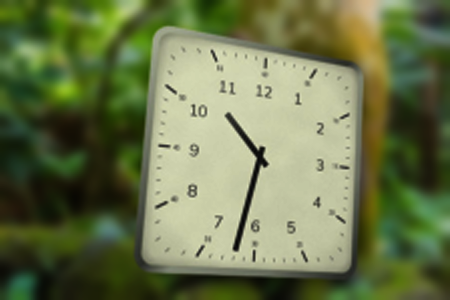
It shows {"hour": 10, "minute": 32}
